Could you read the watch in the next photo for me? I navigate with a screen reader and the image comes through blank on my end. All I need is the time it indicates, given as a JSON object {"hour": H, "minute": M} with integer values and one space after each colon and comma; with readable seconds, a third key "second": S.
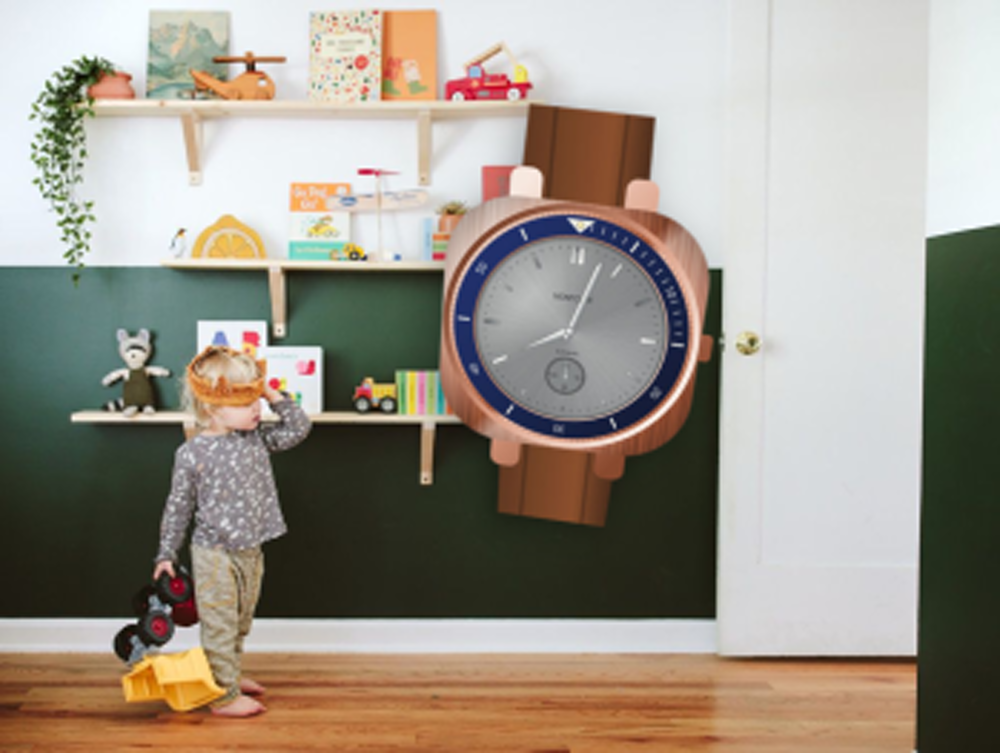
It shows {"hour": 8, "minute": 3}
